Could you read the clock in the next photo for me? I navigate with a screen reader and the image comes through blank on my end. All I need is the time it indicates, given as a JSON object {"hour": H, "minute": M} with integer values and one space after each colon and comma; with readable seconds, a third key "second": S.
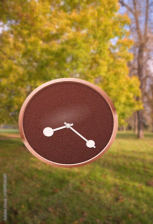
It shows {"hour": 8, "minute": 22}
